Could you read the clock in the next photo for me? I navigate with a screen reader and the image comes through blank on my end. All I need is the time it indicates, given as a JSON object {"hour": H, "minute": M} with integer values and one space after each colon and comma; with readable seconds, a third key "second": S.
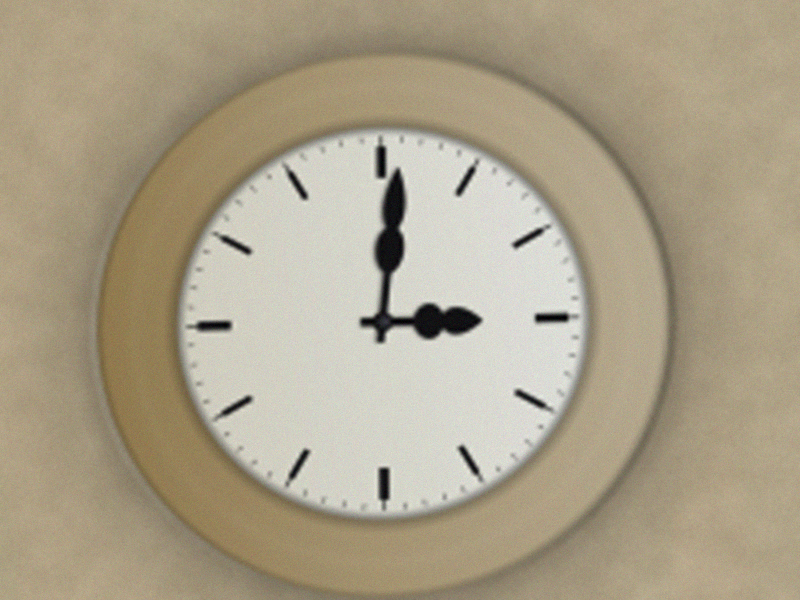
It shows {"hour": 3, "minute": 1}
